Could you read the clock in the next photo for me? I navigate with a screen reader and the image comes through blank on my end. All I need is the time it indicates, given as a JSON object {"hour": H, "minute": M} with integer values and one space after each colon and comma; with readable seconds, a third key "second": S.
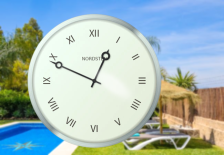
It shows {"hour": 12, "minute": 49}
